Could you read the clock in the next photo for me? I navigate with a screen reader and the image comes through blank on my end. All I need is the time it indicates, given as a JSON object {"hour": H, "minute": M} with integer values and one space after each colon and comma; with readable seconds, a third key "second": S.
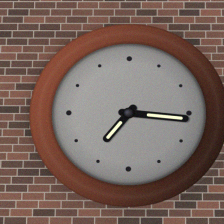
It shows {"hour": 7, "minute": 16}
